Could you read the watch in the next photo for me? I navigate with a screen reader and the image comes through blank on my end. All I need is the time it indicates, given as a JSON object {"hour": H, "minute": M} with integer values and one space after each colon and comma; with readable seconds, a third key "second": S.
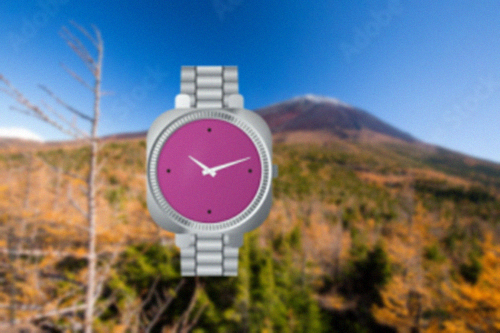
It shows {"hour": 10, "minute": 12}
